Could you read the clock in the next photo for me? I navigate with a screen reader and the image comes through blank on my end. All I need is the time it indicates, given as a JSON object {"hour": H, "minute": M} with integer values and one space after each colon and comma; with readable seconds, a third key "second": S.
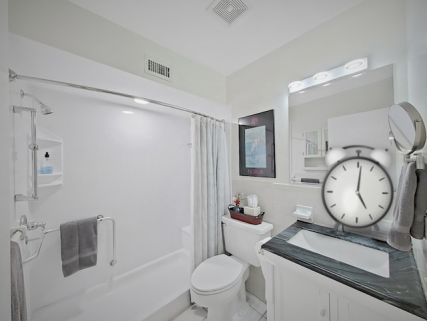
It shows {"hour": 5, "minute": 1}
